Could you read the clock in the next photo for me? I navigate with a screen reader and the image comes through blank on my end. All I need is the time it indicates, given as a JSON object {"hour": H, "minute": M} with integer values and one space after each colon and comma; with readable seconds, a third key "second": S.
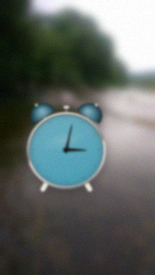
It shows {"hour": 3, "minute": 2}
